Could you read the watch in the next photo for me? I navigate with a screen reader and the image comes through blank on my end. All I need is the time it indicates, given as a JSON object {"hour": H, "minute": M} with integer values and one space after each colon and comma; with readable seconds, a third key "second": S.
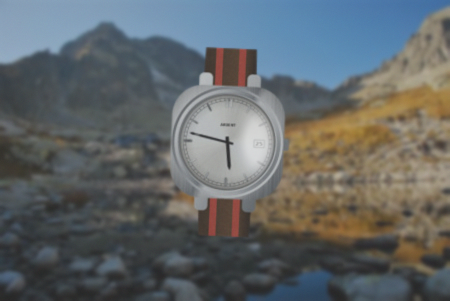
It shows {"hour": 5, "minute": 47}
